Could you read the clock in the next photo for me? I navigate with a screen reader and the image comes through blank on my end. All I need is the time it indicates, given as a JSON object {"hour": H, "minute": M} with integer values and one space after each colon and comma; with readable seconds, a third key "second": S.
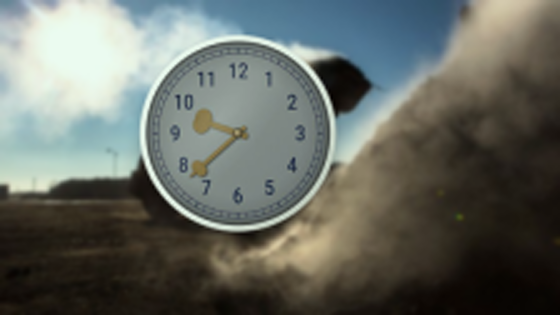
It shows {"hour": 9, "minute": 38}
